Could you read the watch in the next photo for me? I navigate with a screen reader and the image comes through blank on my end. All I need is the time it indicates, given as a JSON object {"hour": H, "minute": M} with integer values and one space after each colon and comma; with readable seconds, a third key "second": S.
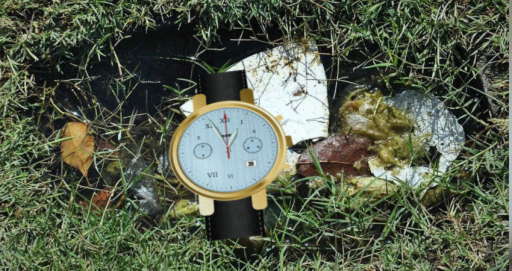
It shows {"hour": 12, "minute": 56}
